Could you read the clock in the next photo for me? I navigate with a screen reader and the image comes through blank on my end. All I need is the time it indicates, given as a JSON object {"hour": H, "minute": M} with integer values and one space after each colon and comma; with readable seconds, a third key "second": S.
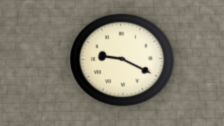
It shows {"hour": 9, "minute": 20}
